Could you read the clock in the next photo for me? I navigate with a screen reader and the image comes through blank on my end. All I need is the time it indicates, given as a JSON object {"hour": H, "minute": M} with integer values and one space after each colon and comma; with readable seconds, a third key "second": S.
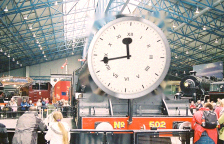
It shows {"hour": 11, "minute": 43}
